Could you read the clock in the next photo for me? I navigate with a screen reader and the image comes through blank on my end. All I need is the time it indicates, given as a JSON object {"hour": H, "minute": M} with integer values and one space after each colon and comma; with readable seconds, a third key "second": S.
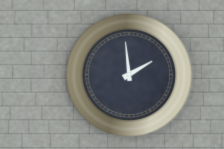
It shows {"hour": 1, "minute": 59}
